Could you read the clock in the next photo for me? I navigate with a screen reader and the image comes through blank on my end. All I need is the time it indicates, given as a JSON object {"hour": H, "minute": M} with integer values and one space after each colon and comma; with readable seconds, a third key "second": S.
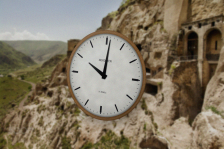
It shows {"hour": 10, "minute": 1}
